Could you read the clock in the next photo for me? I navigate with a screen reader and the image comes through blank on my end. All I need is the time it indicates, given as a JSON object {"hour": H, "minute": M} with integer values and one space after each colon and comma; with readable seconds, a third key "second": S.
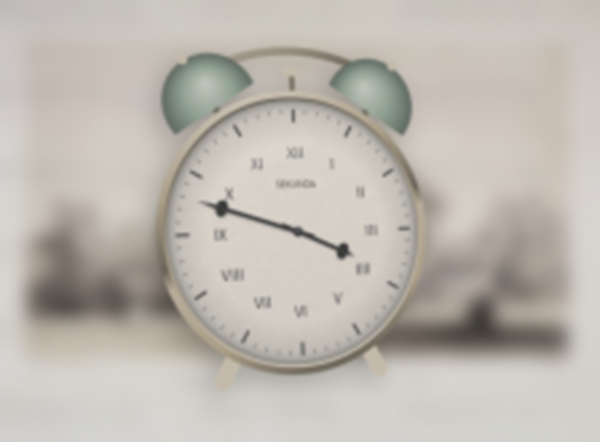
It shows {"hour": 3, "minute": 48}
